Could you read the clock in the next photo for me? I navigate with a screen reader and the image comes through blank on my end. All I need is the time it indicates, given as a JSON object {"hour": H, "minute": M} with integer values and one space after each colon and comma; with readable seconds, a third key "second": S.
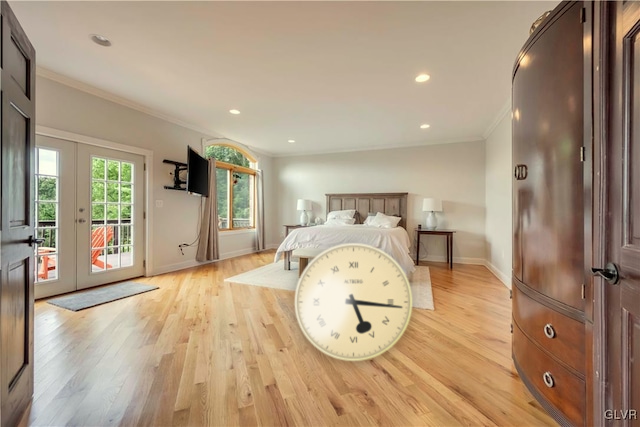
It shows {"hour": 5, "minute": 16}
